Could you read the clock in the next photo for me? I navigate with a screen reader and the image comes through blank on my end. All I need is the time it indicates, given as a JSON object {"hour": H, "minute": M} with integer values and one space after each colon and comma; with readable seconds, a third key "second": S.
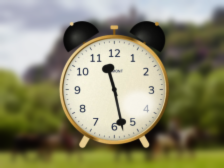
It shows {"hour": 11, "minute": 28}
